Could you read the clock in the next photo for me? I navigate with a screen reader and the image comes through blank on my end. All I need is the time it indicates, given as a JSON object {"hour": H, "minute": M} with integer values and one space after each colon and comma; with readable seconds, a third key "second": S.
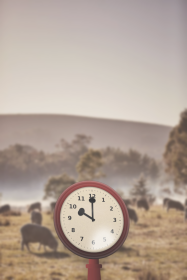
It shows {"hour": 10, "minute": 0}
